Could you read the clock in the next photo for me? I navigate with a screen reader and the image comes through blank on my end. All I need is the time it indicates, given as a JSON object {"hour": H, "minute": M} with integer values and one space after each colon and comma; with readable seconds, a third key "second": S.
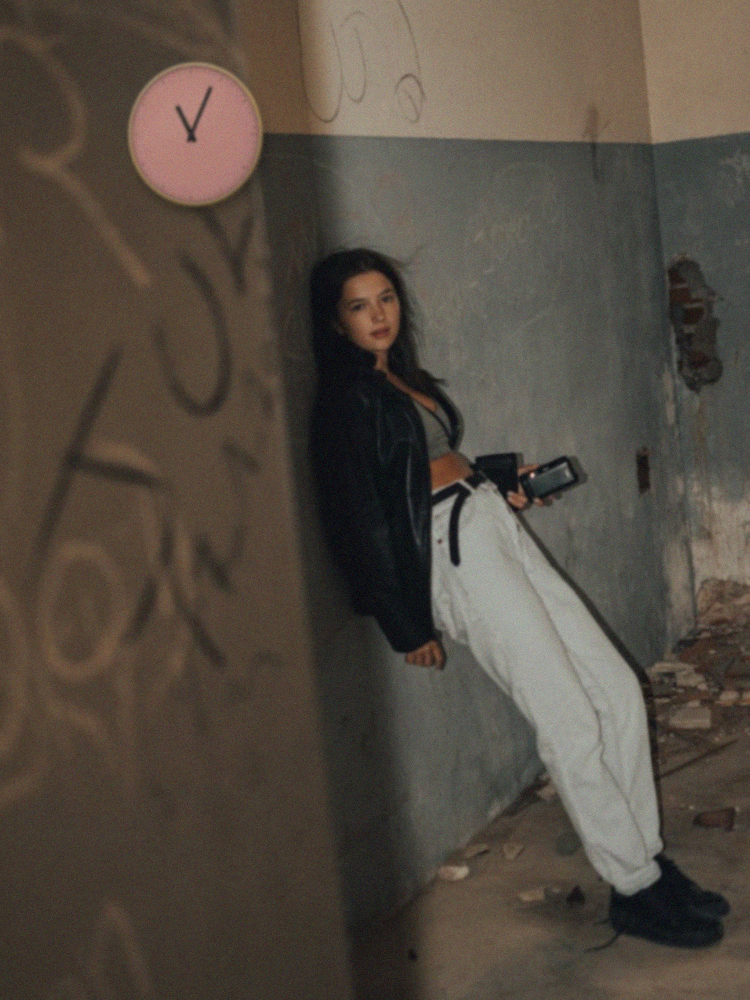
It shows {"hour": 11, "minute": 4}
